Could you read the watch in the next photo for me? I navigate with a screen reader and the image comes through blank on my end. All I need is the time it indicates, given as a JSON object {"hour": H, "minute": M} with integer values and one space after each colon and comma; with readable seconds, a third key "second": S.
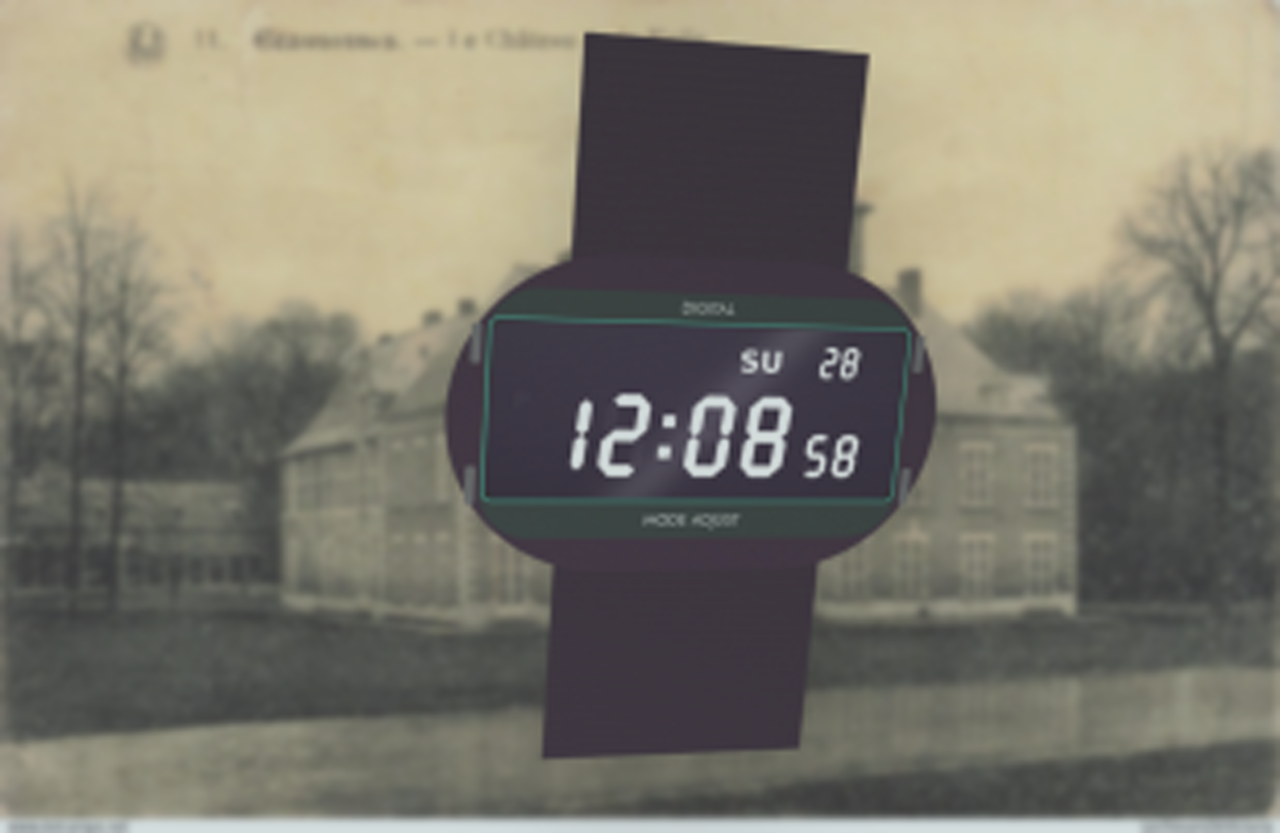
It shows {"hour": 12, "minute": 8, "second": 58}
